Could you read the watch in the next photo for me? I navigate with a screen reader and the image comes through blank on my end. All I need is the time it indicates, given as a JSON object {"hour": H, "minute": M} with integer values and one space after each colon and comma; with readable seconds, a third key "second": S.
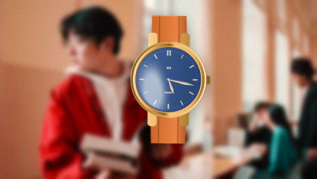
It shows {"hour": 5, "minute": 17}
